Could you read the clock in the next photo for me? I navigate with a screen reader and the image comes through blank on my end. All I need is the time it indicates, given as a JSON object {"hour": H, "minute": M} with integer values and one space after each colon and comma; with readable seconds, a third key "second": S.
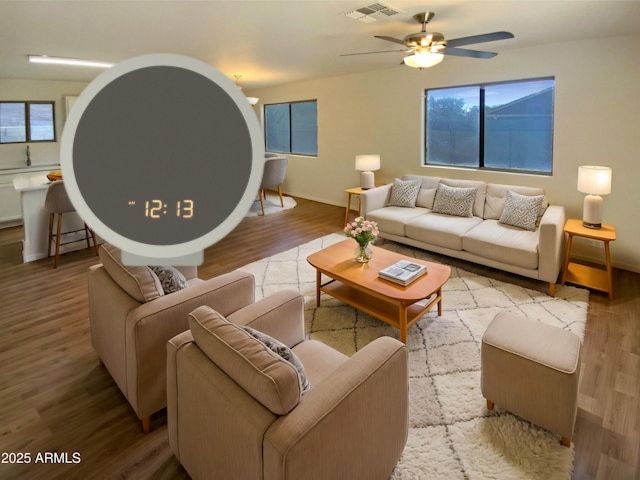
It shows {"hour": 12, "minute": 13}
